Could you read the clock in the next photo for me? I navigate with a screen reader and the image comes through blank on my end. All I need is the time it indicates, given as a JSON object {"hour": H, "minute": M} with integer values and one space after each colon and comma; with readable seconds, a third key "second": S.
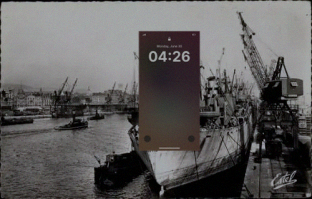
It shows {"hour": 4, "minute": 26}
